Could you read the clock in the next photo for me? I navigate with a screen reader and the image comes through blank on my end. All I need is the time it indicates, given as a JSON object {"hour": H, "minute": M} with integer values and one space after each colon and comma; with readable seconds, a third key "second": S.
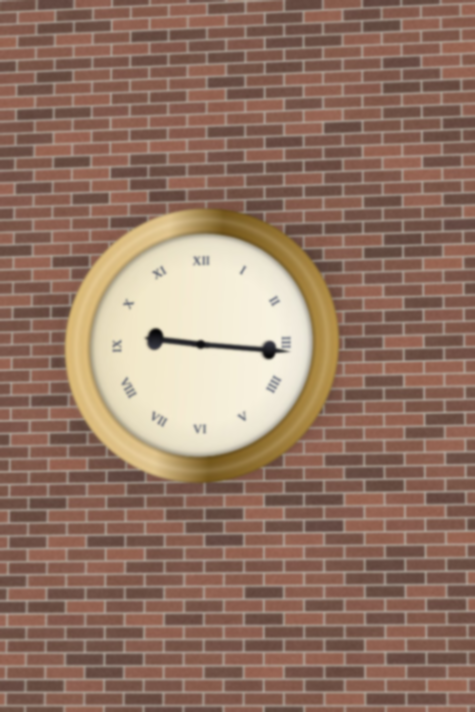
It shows {"hour": 9, "minute": 16}
